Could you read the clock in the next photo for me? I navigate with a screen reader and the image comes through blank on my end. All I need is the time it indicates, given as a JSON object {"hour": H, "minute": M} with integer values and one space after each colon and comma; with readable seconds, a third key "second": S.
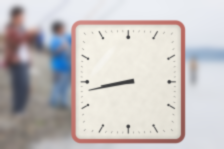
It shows {"hour": 8, "minute": 43}
